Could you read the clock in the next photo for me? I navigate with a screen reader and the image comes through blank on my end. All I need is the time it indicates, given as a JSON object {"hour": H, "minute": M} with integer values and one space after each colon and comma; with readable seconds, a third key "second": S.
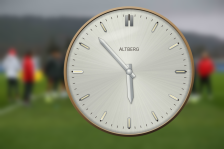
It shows {"hour": 5, "minute": 53}
